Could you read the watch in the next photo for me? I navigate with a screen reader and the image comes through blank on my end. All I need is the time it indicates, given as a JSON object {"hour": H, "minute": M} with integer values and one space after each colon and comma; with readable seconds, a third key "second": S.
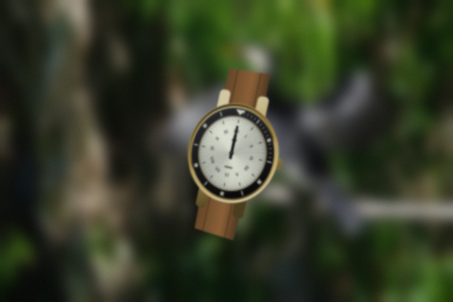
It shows {"hour": 12, "minute": 0}
